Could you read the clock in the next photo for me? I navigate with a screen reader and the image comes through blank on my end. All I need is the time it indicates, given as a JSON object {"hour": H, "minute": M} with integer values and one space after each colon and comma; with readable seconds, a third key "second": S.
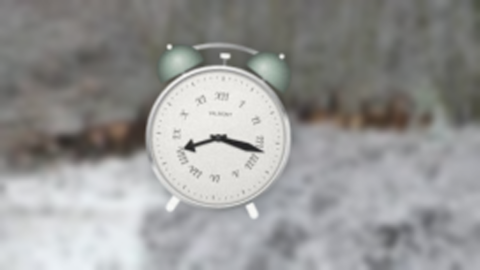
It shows {"hour": 8, "minute": 17}
